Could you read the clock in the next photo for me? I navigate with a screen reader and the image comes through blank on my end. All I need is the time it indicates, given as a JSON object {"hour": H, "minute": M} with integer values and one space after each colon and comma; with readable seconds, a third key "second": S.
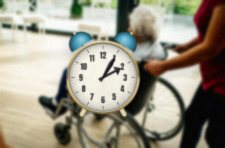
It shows {"hour": 2, "minute": 5}
